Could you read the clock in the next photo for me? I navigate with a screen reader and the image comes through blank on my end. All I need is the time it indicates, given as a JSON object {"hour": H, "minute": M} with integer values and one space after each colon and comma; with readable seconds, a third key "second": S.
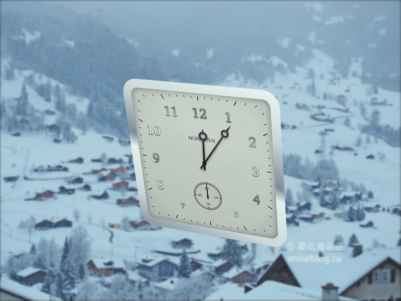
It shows {"hour": 12, "minute": 6}
